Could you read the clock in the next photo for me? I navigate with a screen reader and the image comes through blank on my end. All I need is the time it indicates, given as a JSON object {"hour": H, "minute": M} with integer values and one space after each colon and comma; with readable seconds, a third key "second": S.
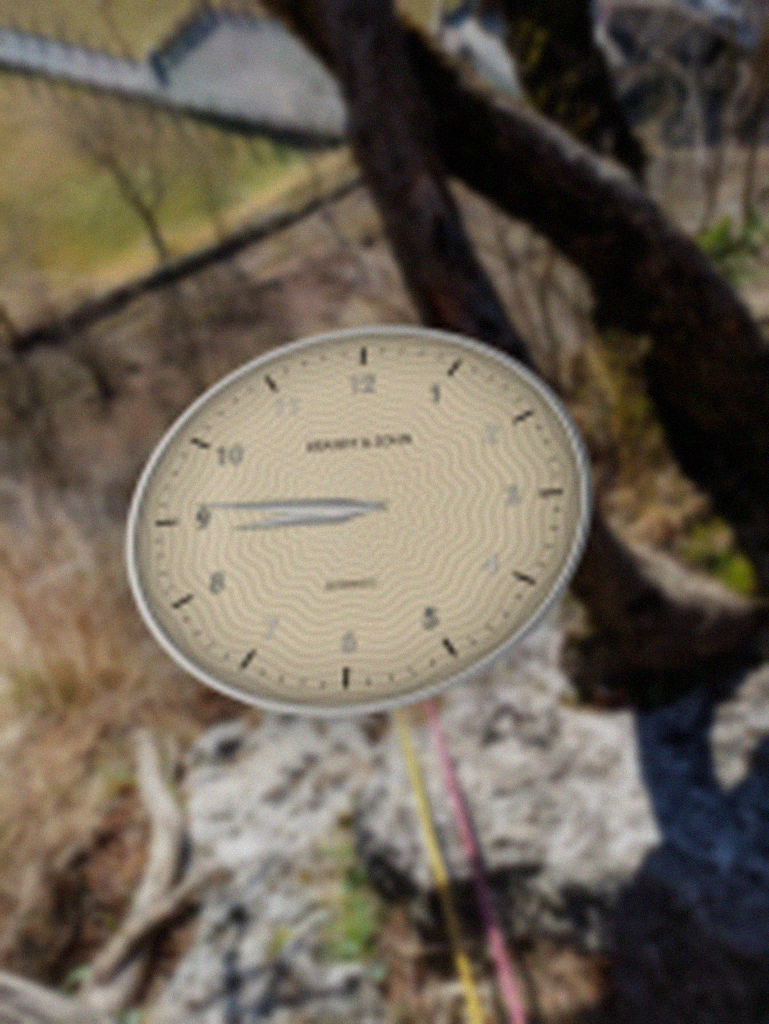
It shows {"hour": 8, "minute": 46}
